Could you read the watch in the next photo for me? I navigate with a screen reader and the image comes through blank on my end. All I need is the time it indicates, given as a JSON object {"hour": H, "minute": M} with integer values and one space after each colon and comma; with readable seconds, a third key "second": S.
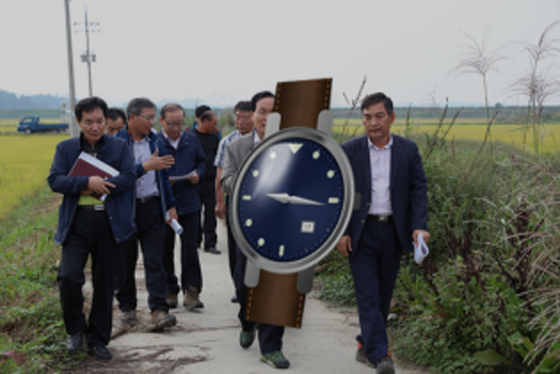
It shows {"hour": 9, "minute": 16}
